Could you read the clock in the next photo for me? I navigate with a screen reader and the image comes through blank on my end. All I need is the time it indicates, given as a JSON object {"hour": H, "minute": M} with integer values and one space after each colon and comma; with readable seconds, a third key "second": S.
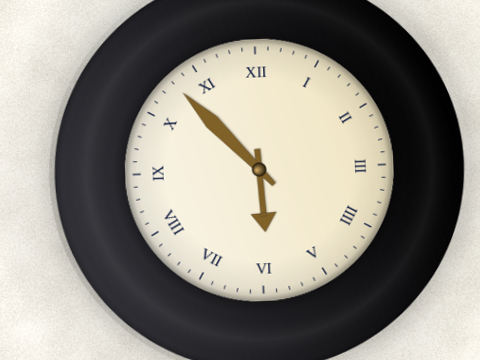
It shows {"hour": 5, "minute": 53}
